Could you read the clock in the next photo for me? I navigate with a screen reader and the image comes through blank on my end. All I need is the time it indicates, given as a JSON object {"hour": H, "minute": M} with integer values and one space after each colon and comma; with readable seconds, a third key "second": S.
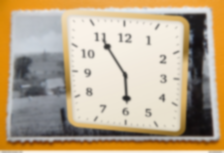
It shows {"hour": 5, "minute": 55}
